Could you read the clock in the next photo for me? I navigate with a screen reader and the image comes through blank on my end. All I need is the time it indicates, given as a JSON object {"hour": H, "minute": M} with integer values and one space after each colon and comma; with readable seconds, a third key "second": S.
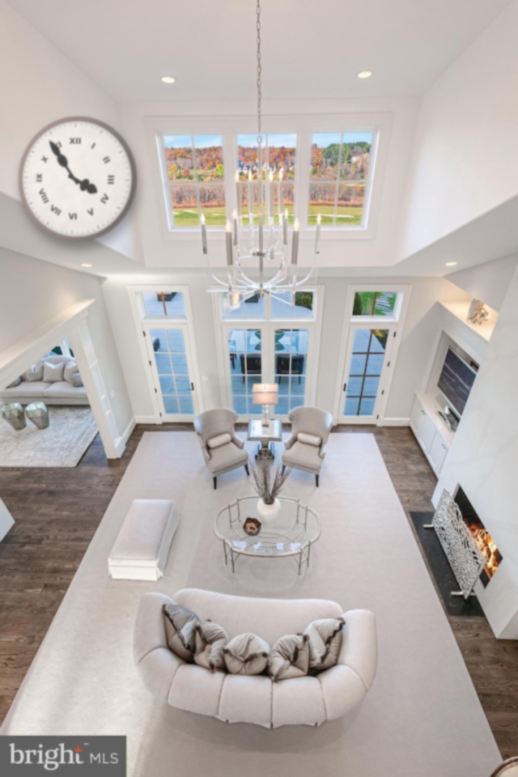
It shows {"hour": 3, "minute": 54}
